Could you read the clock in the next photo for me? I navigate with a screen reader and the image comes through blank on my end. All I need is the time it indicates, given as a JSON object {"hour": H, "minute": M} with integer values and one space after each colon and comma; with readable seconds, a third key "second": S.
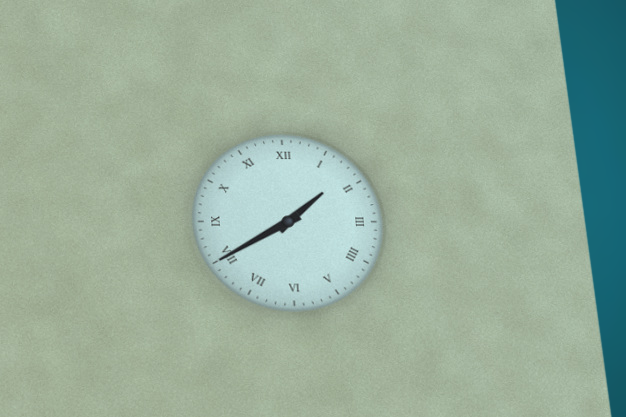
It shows {"hour": 1, "minute": 40}
